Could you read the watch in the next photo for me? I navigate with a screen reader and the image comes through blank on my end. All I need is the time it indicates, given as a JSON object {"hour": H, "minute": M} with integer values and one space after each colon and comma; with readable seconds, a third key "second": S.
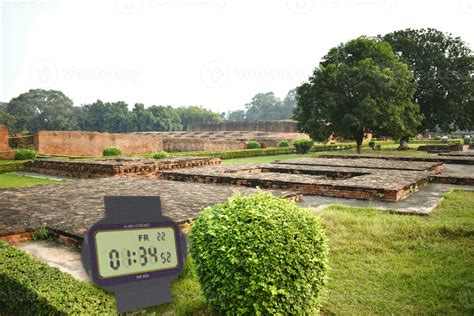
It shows {"hour": 1, "minute": 34, "second": 52}
